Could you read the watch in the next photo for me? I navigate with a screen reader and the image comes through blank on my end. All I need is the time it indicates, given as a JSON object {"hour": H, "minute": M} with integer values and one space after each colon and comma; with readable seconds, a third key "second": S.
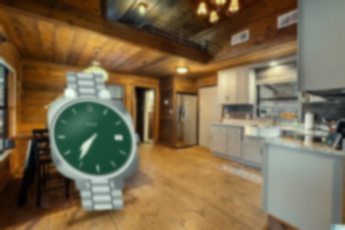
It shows {"hour": 7, "minute": 36}
